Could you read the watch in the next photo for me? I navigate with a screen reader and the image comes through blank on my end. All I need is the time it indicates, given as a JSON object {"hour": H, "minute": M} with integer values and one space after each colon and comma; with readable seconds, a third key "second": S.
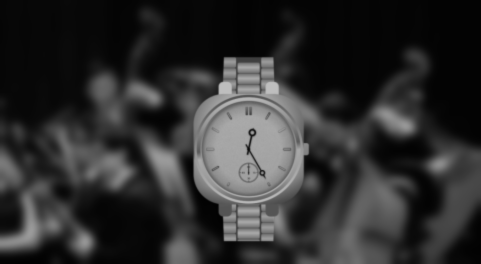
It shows {"hour": 12, "minute": 25}
